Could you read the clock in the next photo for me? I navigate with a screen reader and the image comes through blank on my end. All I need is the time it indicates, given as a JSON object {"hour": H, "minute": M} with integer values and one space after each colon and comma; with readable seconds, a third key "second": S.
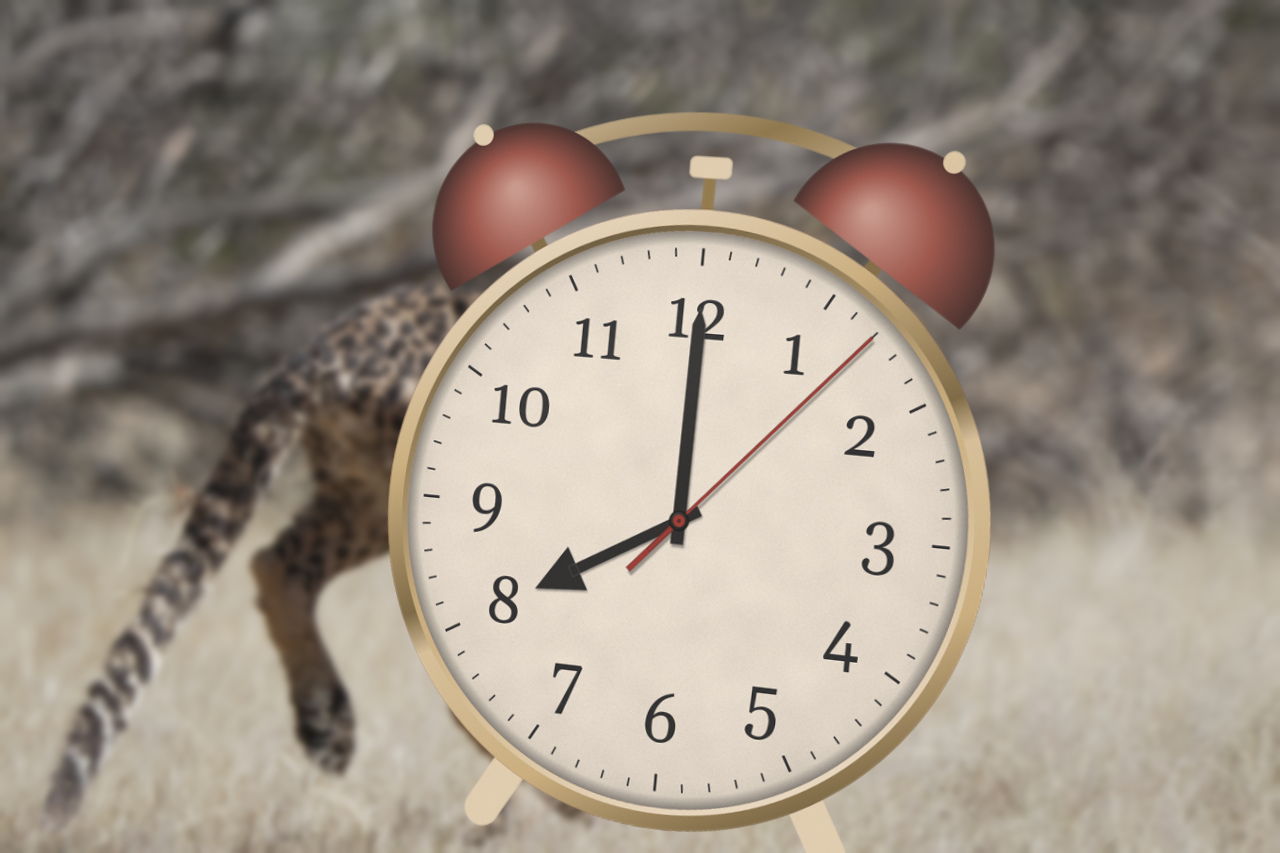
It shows {"hour": 8, "minute": 0, "second": 7}
